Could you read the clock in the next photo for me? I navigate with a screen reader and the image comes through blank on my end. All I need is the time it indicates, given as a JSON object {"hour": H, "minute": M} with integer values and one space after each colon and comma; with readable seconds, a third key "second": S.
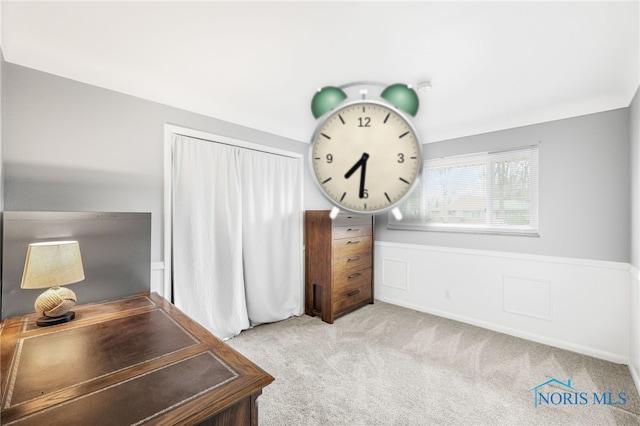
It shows {"hour": 7, "minute": 31}
